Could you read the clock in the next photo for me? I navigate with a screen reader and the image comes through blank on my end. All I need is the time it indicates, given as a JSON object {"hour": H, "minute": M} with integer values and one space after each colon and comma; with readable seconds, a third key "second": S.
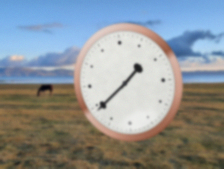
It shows {"hour": 1, "minute": 39}
